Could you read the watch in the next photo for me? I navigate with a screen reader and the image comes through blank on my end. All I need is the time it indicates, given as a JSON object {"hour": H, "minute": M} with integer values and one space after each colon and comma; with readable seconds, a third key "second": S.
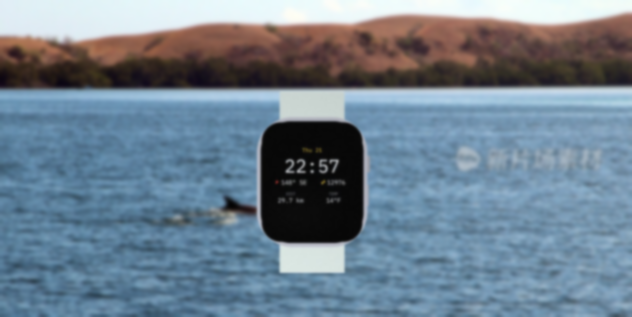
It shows {"hour": 22, "minute": 57}
